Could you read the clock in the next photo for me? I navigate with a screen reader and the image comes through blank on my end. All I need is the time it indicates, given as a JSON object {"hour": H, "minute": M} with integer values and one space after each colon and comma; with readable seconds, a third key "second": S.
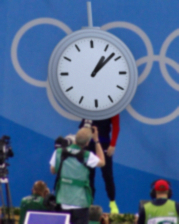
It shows {"hour": 1, "minute": 8}
